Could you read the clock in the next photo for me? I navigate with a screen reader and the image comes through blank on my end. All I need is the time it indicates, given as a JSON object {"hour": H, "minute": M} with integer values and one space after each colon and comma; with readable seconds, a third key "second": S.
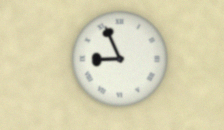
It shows {"hour": 8, "minute": 56}
